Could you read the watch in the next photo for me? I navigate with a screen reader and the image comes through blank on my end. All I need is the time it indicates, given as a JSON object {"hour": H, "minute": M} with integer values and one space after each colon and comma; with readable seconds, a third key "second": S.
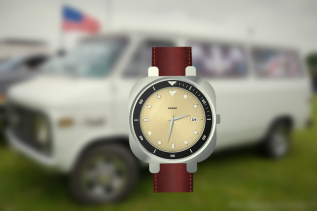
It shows {"hour": 2, "minute": 32}
